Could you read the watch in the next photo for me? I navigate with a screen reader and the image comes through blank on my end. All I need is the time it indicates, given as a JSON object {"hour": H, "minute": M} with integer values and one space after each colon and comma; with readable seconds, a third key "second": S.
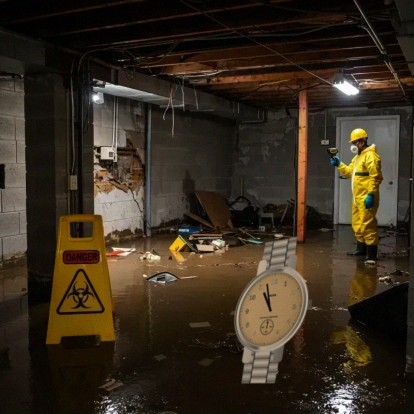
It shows {"hour": 10, "minute": 57}
